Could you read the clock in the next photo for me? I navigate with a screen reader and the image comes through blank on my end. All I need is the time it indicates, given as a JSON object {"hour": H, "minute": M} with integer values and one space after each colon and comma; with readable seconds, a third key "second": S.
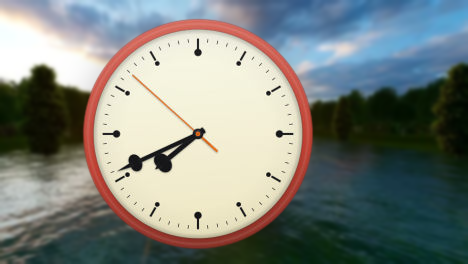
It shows {"hour": 7, "minute": 40, "second": 52}
